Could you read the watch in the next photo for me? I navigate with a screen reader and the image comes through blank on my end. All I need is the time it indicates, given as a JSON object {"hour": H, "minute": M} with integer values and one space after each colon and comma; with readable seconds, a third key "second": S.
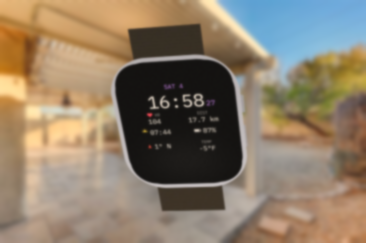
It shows {"hour": 16, "minute": 58}
